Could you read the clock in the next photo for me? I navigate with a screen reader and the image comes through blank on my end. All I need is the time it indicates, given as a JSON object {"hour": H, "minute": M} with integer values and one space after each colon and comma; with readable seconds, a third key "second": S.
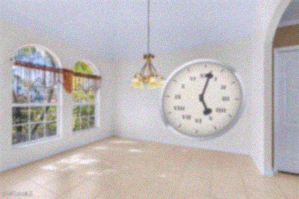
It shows {"hour": 5, "minute": 2}
